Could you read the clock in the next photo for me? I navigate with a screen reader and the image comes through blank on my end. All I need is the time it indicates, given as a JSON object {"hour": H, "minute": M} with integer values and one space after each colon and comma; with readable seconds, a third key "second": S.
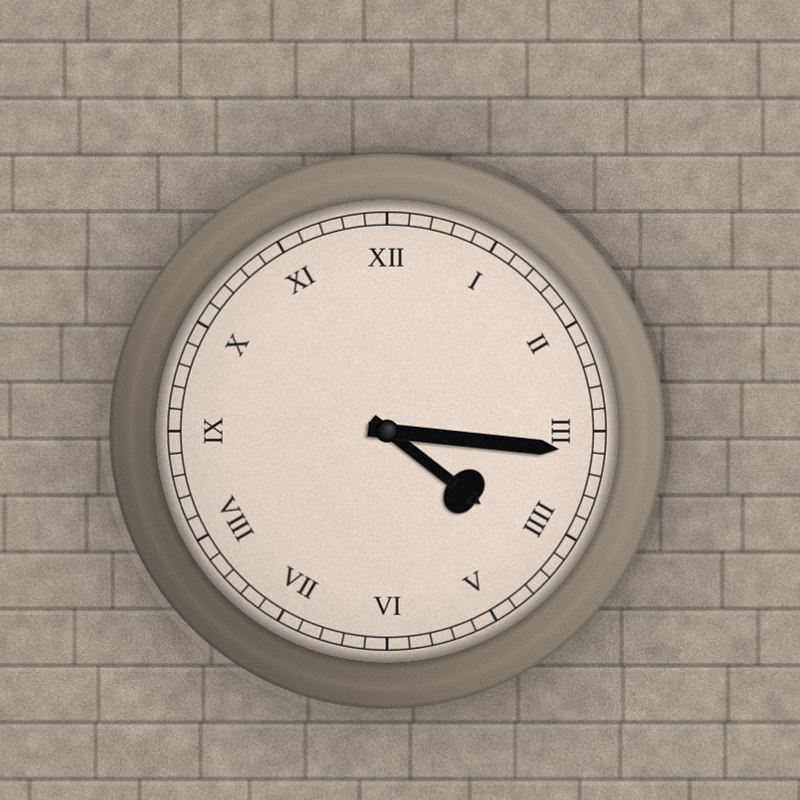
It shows {"hour": 4, "minute": 16}
